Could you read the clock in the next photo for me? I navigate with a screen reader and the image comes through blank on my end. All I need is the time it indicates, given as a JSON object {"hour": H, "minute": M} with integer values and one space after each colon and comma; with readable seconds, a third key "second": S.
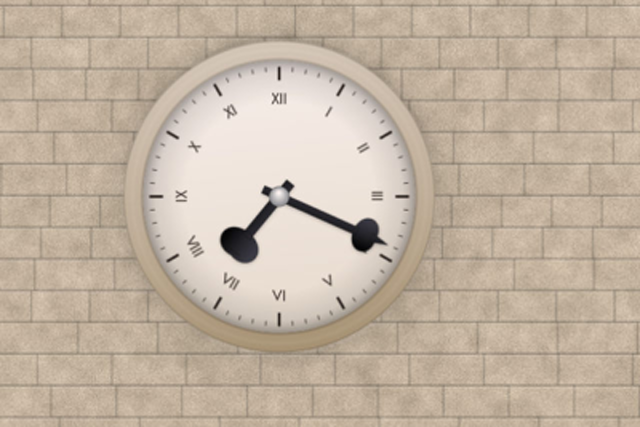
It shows {"hour": 7, "minute": 19}
